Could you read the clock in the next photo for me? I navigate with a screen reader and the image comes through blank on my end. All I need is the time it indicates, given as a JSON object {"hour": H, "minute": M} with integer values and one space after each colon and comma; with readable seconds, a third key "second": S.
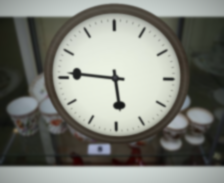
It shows {"hour": 5, "minute": 46}
